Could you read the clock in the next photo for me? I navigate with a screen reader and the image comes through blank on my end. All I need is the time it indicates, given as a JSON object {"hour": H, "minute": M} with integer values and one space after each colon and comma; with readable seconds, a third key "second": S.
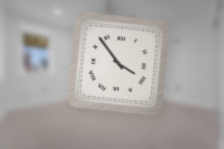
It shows {"hour": 3, "minute": 53}
